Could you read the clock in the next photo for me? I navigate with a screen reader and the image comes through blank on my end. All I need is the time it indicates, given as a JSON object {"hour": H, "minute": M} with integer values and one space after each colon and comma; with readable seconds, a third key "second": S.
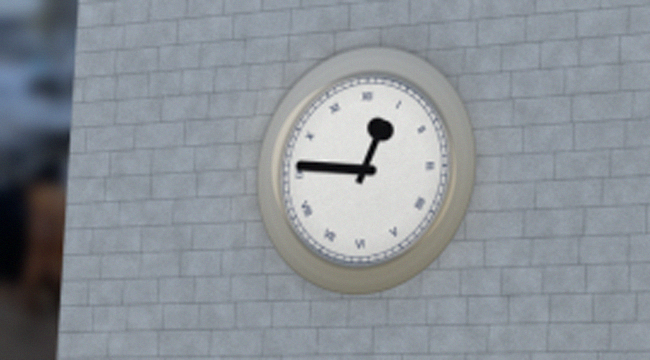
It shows {"hour": 12, "minute": 46}
